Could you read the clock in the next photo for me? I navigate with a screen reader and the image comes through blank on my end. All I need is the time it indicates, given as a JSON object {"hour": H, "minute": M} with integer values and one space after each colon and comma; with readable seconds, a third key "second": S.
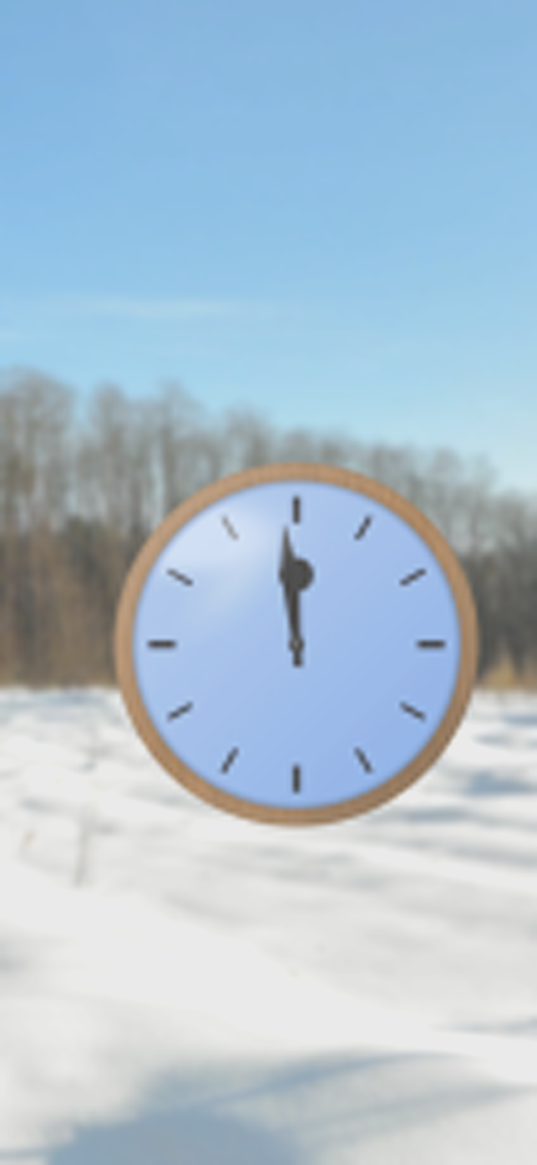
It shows {"hour": 11, "minute": 59}
